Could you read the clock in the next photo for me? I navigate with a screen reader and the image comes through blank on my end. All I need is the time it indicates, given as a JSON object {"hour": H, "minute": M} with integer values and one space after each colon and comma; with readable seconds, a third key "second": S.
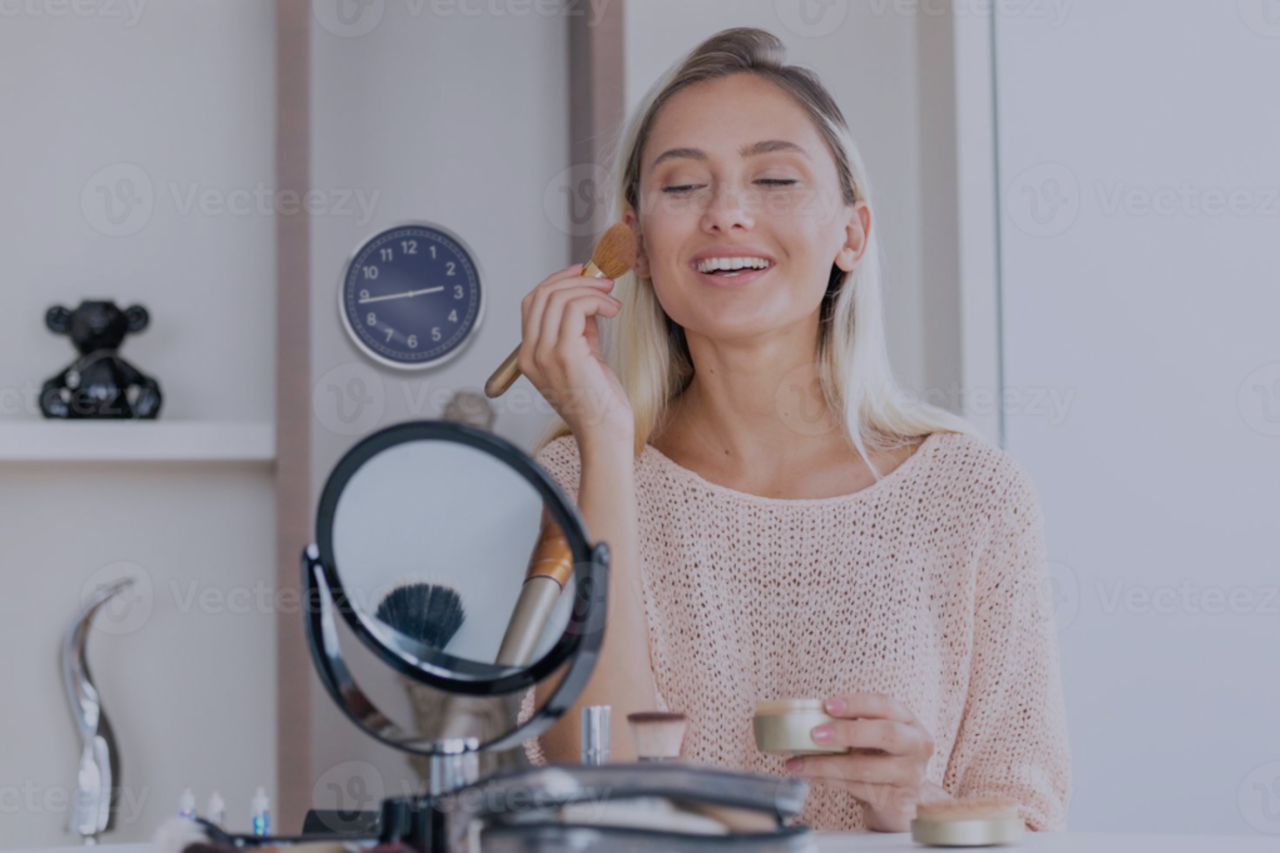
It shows {"hour": 2, "minute": 44}
